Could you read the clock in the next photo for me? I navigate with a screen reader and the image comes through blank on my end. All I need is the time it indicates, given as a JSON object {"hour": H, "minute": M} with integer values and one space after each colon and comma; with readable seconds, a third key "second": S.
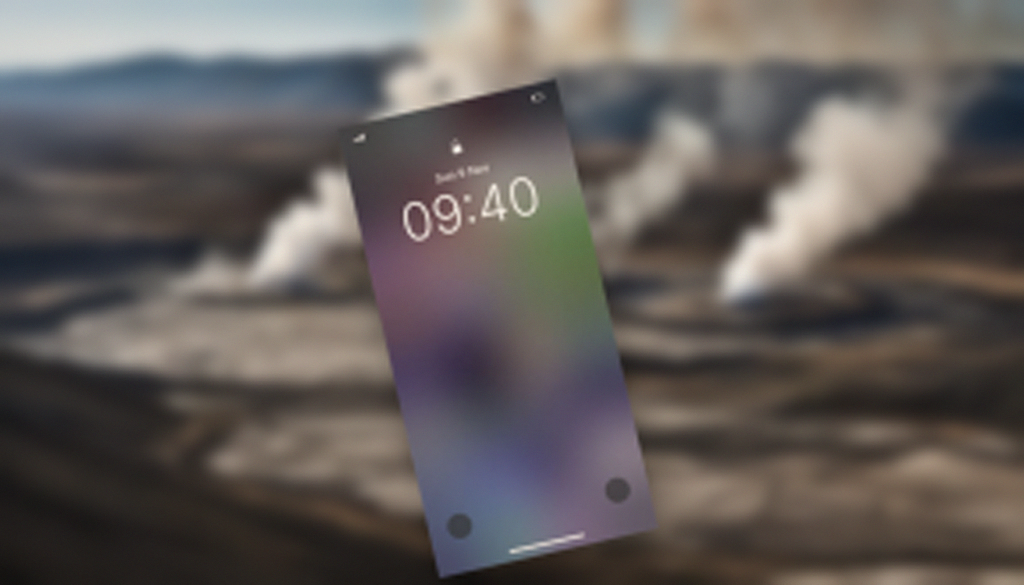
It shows {"hour": 9, "minute": 40}
